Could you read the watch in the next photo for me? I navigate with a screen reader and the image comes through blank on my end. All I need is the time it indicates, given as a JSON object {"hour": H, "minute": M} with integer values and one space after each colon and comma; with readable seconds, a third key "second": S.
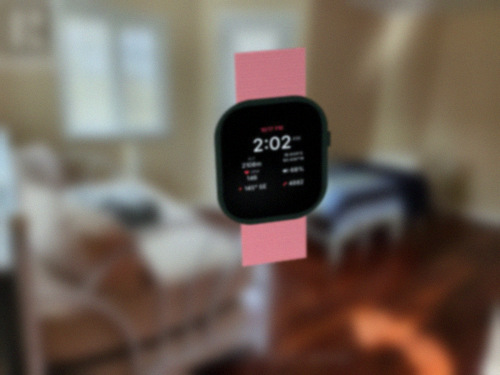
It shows {"hour": 2, "minute": 2}
